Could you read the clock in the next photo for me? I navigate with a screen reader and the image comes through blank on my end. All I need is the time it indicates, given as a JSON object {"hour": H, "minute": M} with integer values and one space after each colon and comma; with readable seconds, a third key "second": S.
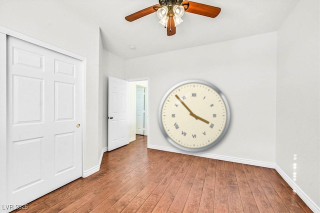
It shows {"hour": 3, "minute": 53}
